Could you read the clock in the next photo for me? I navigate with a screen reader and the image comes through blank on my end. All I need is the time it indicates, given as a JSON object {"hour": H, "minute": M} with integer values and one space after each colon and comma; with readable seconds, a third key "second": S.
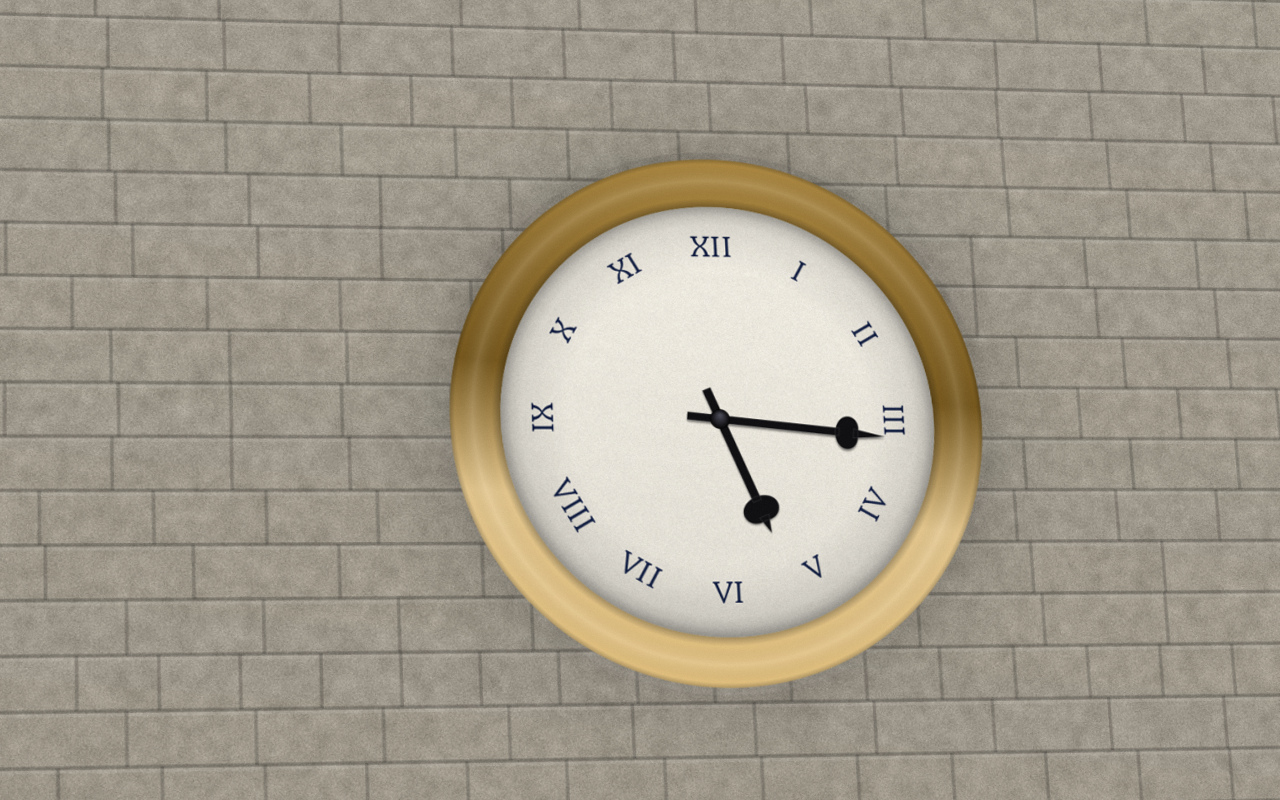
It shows {"hour": 5, "minute": 16}
